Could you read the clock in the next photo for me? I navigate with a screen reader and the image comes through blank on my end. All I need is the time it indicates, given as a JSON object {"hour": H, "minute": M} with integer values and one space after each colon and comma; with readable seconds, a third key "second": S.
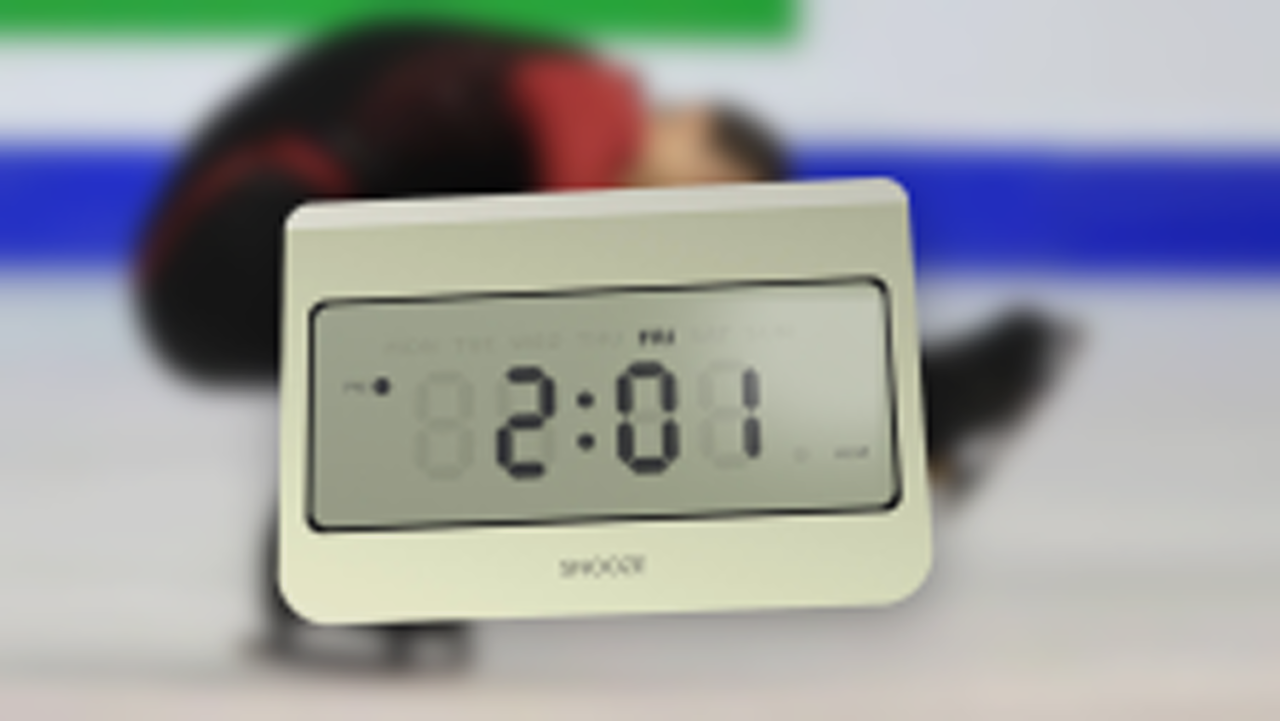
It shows {"hour": 2, "minute": 1}
